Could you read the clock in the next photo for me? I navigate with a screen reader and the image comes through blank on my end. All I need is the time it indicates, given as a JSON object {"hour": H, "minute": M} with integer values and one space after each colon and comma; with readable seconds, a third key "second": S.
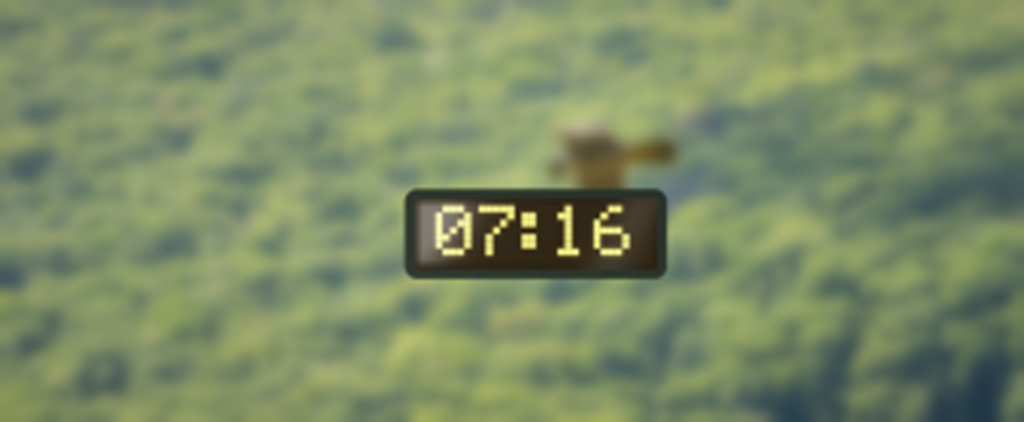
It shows {"hour": 7, "minute": 16}
